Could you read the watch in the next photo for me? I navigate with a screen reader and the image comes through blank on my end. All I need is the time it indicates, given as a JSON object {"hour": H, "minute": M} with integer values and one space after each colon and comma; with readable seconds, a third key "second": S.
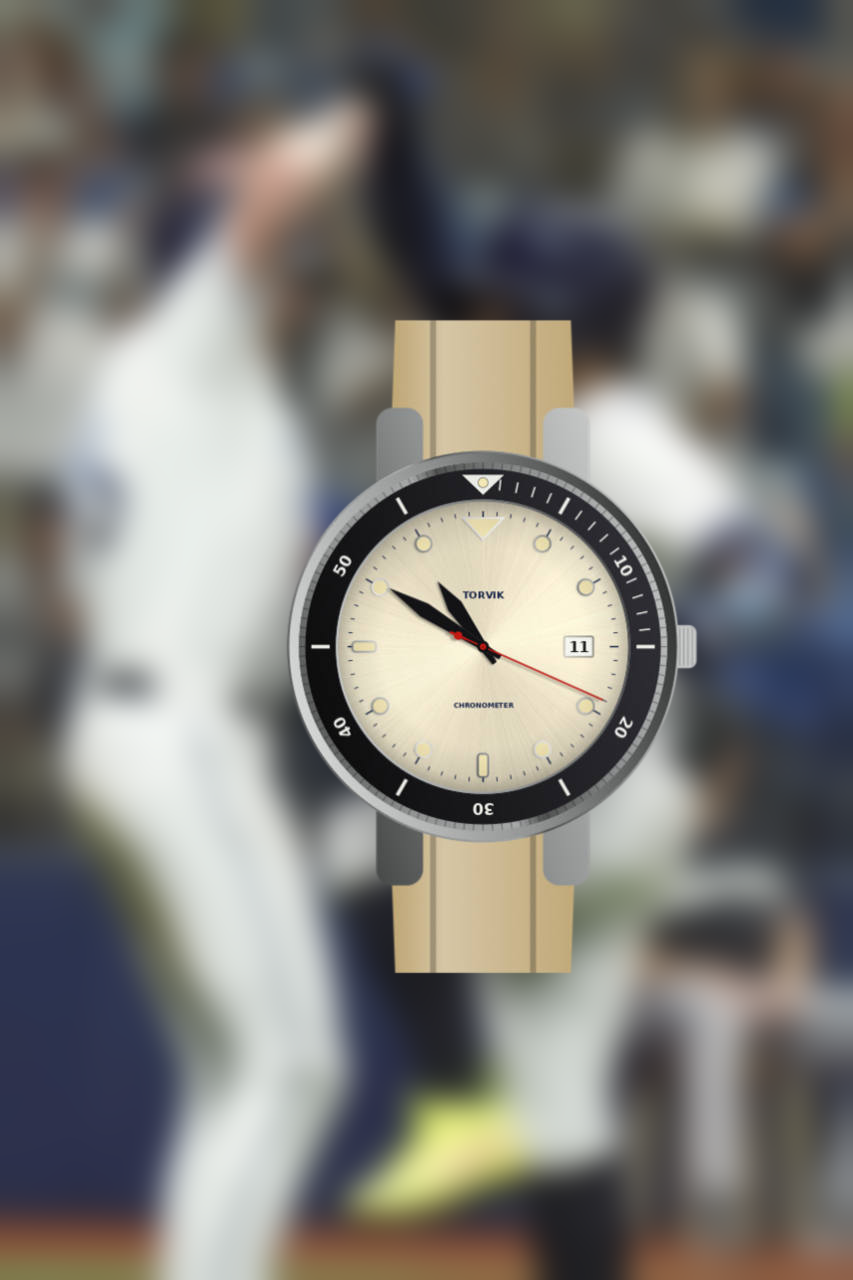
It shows {"hour": 10, "minute": 50, "second": 19}
